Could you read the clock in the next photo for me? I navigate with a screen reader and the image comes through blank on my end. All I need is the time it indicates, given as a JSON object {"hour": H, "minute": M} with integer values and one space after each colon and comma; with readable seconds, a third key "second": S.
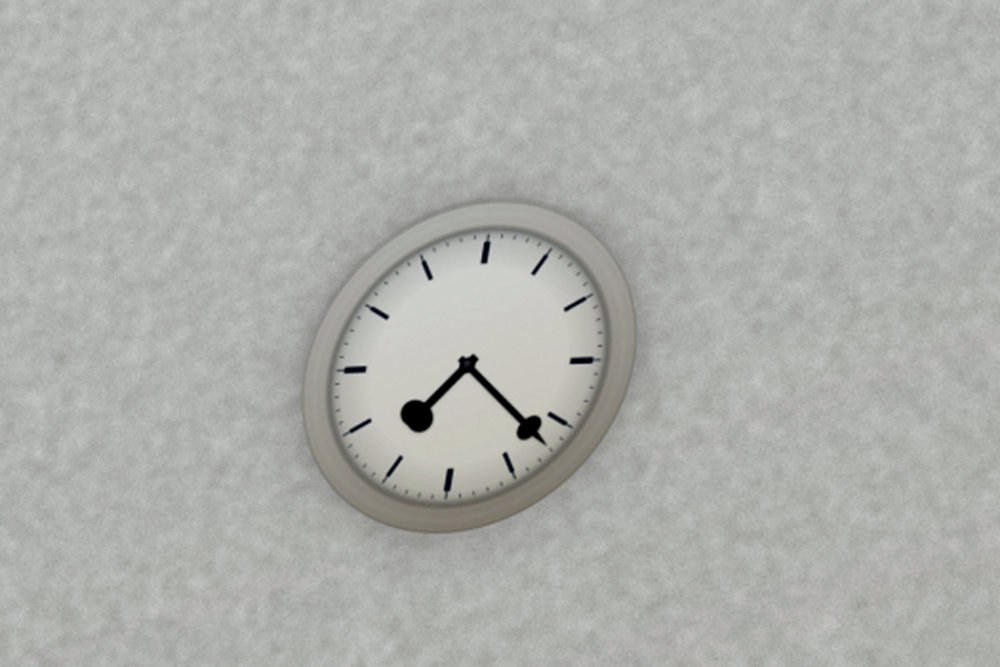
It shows {"hour": 7, "minute": 22}
